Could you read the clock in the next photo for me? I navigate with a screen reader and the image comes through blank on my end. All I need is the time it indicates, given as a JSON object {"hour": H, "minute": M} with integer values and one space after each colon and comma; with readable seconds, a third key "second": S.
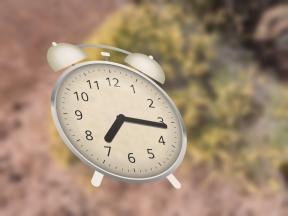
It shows {"hour": 7, "minute": 16}
